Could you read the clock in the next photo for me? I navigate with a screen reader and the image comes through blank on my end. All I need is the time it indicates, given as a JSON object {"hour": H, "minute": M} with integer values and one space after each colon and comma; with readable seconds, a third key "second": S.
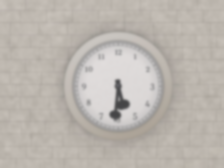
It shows {"hour": 5, "minute": 31}
